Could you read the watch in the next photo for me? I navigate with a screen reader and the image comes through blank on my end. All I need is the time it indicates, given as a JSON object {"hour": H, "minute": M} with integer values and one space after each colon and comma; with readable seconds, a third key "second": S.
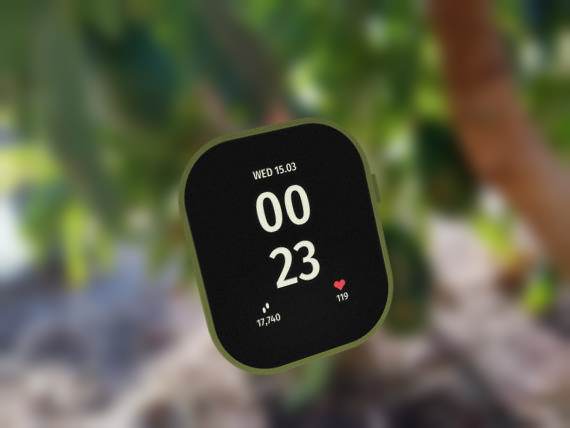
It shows {"hour": 0, "minute": 23}
